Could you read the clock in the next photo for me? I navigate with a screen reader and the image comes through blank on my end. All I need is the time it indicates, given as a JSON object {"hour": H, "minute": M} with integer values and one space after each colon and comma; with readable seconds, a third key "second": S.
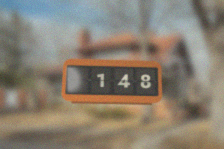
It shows {"hour": 1, "minute": 48}
